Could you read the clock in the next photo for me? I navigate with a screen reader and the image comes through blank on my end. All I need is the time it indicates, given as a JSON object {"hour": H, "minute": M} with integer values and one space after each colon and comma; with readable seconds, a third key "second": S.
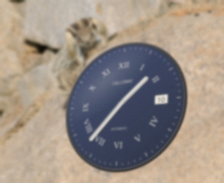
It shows {"hour": 1, "minute": 37}
